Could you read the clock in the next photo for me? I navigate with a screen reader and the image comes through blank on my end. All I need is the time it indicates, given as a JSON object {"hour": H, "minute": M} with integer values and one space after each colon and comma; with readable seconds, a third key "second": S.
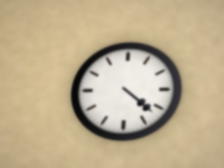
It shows {"hour": 4, "minute": 22}
